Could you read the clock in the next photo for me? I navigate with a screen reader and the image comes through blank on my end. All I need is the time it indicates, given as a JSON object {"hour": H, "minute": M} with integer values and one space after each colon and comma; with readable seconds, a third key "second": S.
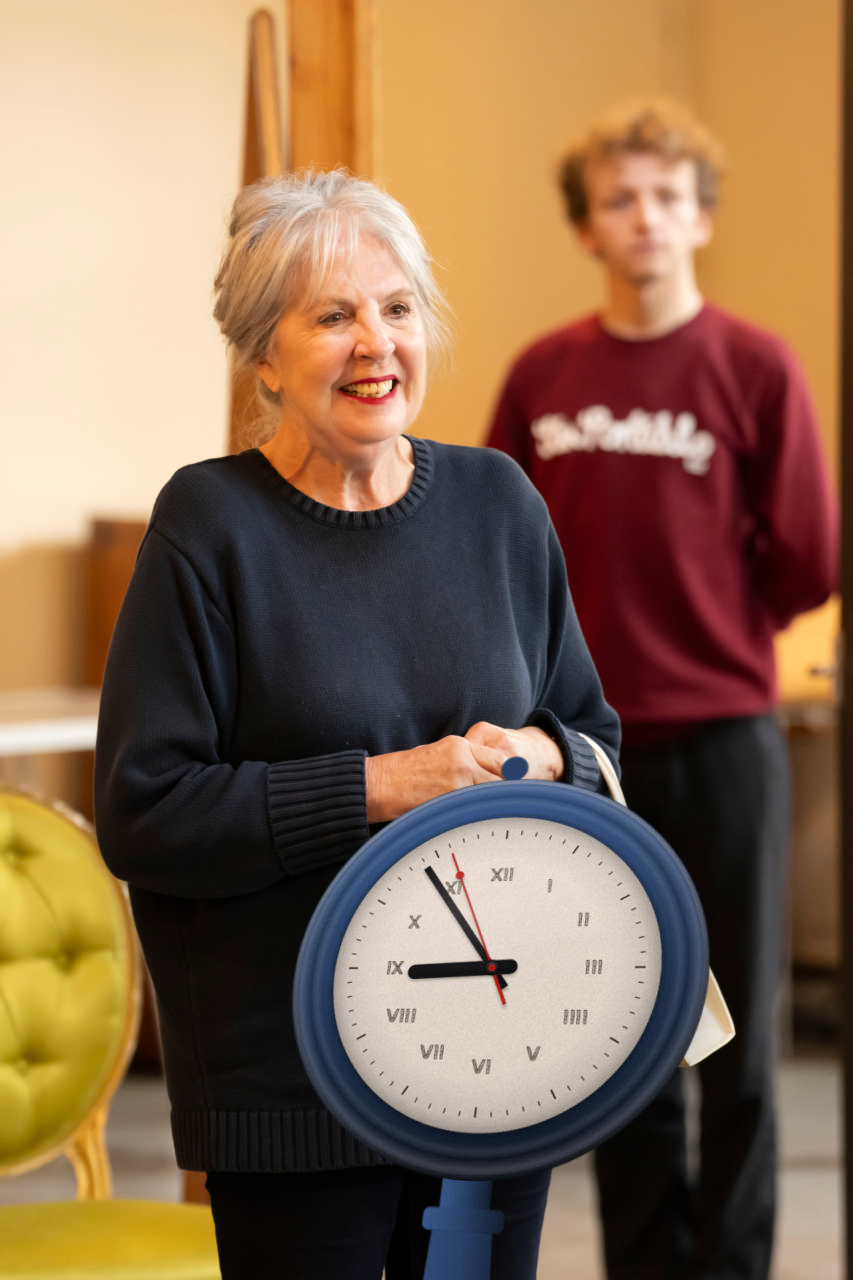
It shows {"hour": 8, "minute": 53, "second": 56}
